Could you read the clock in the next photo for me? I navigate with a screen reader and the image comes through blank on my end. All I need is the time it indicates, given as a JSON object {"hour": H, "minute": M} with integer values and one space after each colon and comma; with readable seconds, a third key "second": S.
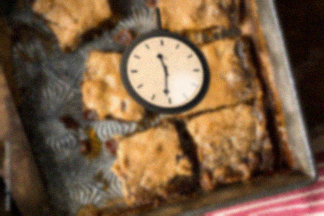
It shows {"hour": 11, "minute": 31}
